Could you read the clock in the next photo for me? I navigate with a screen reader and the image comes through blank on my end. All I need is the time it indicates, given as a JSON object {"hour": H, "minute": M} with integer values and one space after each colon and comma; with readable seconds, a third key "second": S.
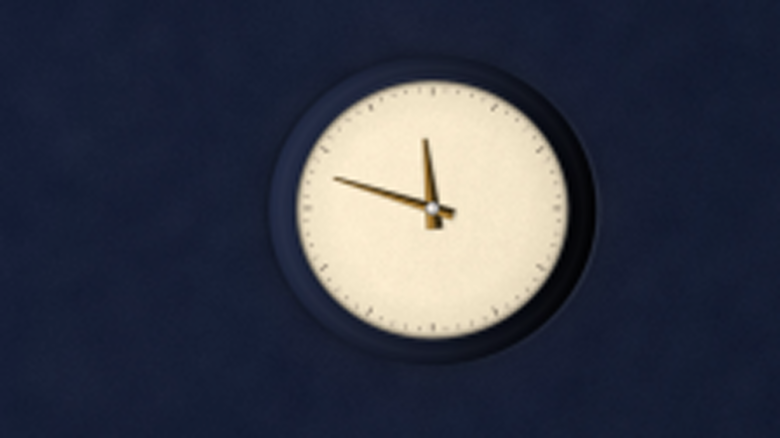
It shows {"hour": 11, "minute": 48}
